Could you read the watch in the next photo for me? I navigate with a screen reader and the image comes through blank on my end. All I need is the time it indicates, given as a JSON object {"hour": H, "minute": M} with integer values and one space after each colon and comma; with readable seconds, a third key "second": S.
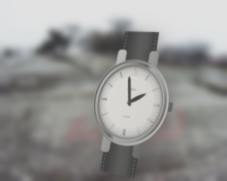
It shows {"hour": 1, "minute": 58}
